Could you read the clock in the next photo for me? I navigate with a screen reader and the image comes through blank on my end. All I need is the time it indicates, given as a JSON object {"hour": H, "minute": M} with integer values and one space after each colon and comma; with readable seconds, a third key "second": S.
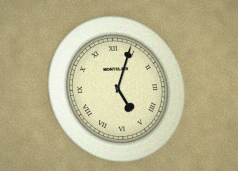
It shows {"hour": 5, "minute": 4}
